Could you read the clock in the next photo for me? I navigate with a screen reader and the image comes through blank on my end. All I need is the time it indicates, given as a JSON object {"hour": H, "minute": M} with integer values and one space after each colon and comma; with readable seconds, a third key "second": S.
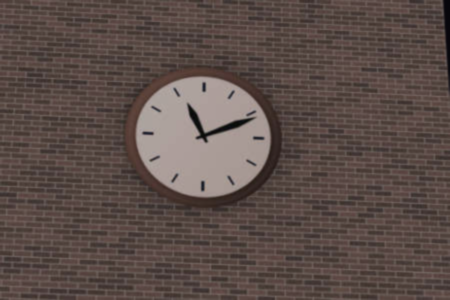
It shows {"hour": 11, "minute": 11}
